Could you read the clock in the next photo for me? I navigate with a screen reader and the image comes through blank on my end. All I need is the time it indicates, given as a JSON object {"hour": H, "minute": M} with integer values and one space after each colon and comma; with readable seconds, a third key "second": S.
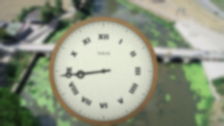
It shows {"hour": 8, "minute": 44}
